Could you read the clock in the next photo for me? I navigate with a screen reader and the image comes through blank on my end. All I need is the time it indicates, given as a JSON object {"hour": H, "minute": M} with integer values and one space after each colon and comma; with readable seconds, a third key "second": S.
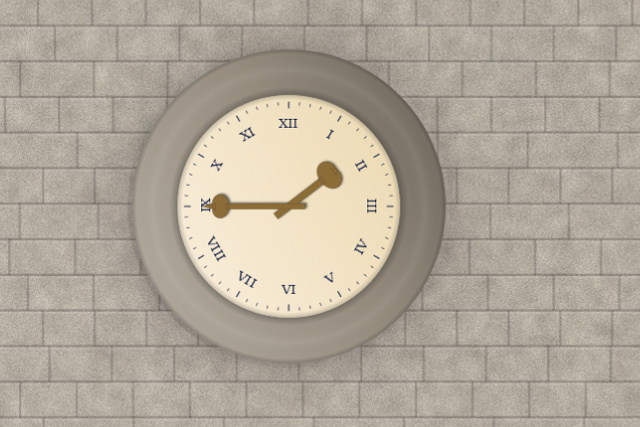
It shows {"hour": 1, "minute": 45}
